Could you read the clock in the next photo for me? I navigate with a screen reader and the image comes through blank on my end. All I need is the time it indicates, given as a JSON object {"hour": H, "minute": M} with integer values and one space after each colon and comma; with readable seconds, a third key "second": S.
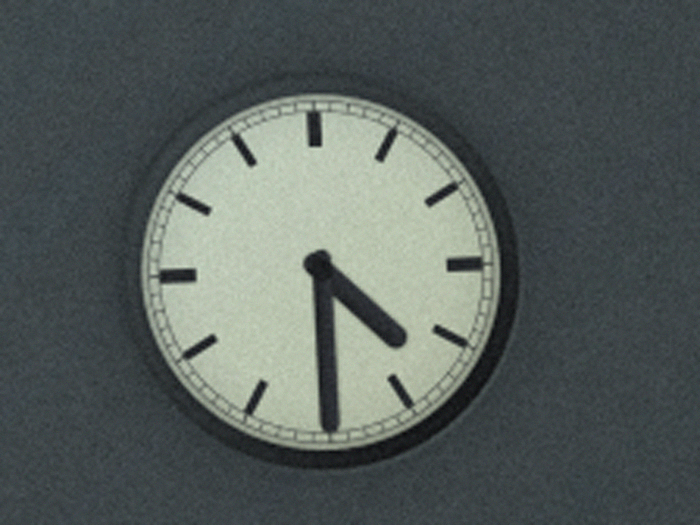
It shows {"hour": 4, "minute": 30}
